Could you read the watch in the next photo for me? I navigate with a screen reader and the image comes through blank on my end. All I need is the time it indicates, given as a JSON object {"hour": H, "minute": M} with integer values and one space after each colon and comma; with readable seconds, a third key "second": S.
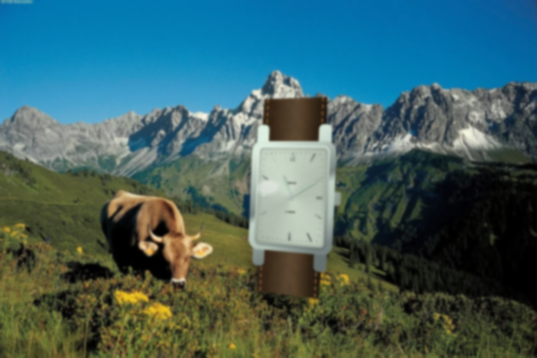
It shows {"hour": 11, "minute": 10}
